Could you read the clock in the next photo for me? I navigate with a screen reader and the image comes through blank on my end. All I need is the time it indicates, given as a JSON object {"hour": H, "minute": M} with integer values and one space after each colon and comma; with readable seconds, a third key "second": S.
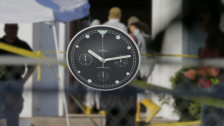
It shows {"hour": 10, "minute": 13}
